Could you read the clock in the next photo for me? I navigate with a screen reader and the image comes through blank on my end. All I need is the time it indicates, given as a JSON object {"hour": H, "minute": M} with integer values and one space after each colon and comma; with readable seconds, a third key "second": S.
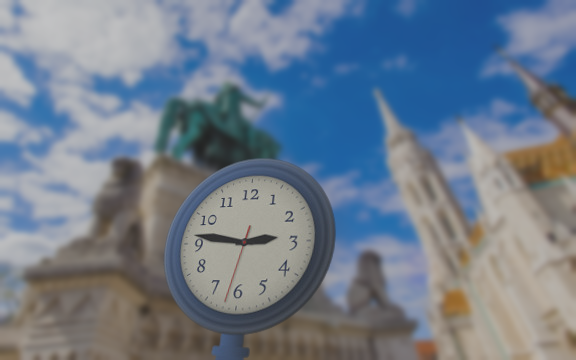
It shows {"hour": 2, "minute": 46, "second": 32}
